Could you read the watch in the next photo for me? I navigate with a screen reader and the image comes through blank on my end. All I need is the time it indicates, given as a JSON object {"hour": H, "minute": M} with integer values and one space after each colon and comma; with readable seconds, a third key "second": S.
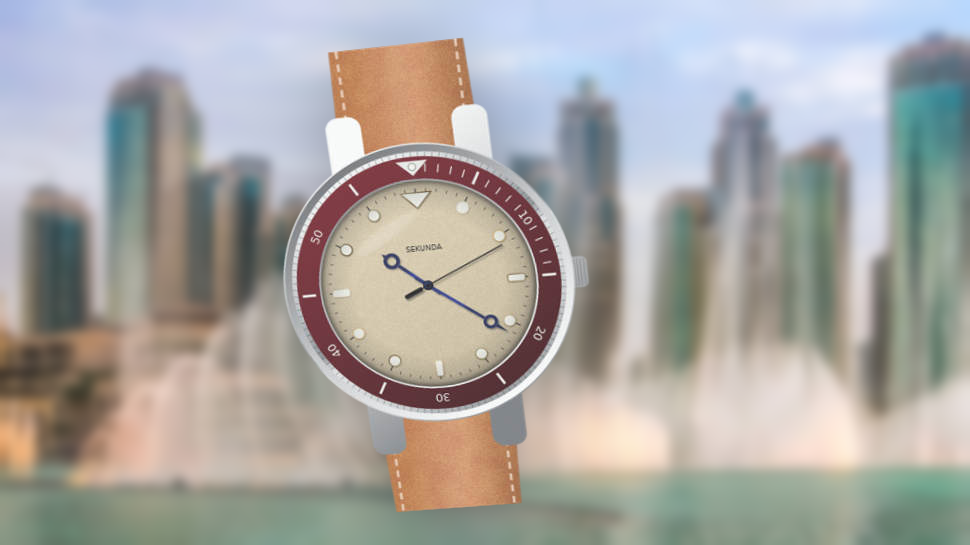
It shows {"hour": 10, "minute": 21, "second": 11}
